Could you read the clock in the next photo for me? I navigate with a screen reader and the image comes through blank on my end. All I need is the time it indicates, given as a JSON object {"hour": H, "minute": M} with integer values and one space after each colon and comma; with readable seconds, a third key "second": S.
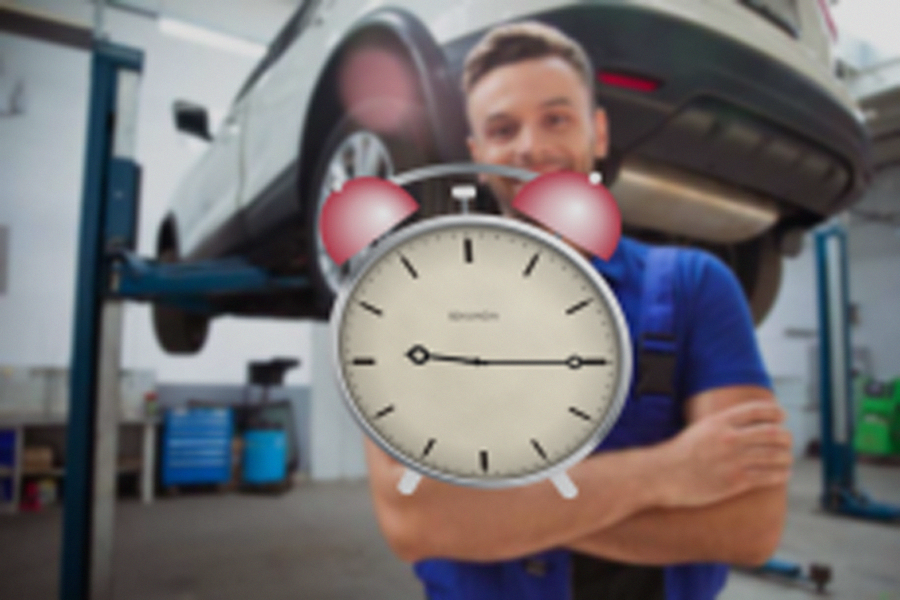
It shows {"hour": 9, "minute": 15}
